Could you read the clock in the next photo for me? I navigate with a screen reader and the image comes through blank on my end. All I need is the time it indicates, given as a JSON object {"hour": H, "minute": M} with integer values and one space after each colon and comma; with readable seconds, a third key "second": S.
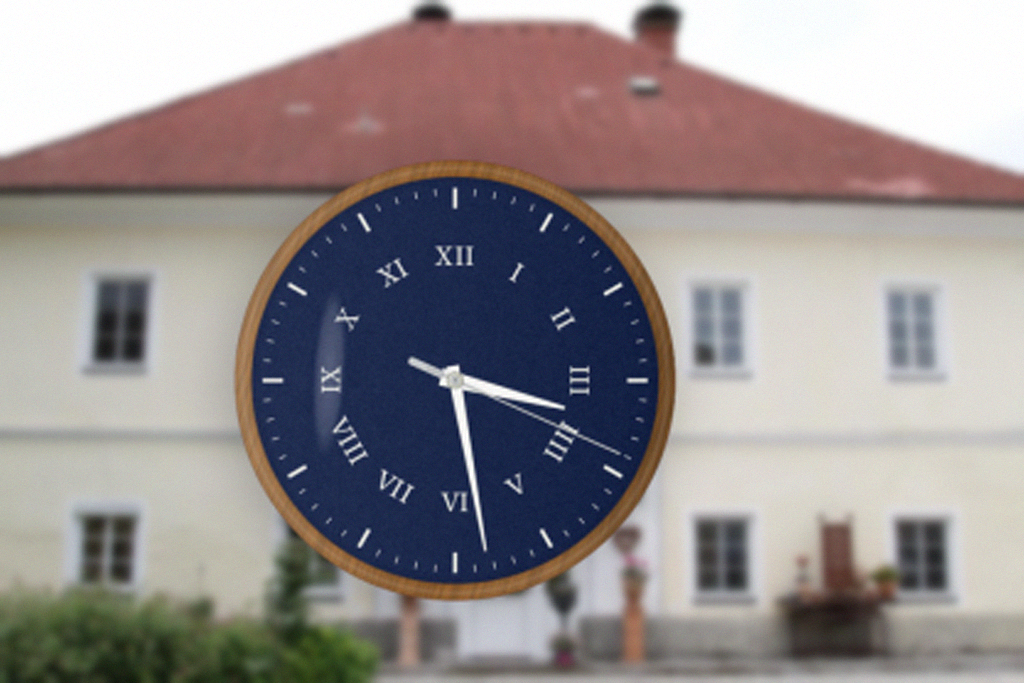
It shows {"hour": 3, "minute": 28, "second": 19}
